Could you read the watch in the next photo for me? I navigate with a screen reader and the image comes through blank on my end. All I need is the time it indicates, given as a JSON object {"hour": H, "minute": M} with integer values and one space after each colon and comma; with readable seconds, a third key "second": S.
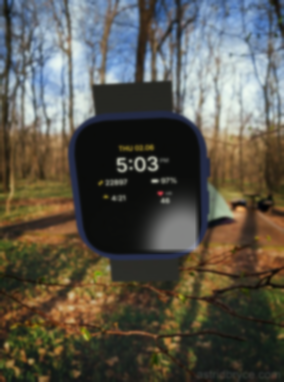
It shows {"hour": 5, "minute": 3}
